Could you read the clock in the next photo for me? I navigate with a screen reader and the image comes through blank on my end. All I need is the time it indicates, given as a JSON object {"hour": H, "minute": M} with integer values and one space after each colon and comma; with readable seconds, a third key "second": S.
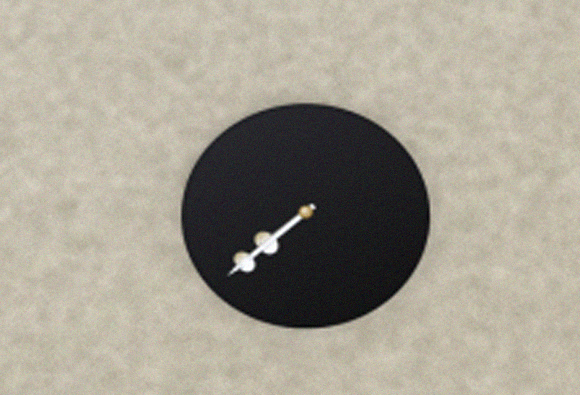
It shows {"hour": 7, "minute": 38}
